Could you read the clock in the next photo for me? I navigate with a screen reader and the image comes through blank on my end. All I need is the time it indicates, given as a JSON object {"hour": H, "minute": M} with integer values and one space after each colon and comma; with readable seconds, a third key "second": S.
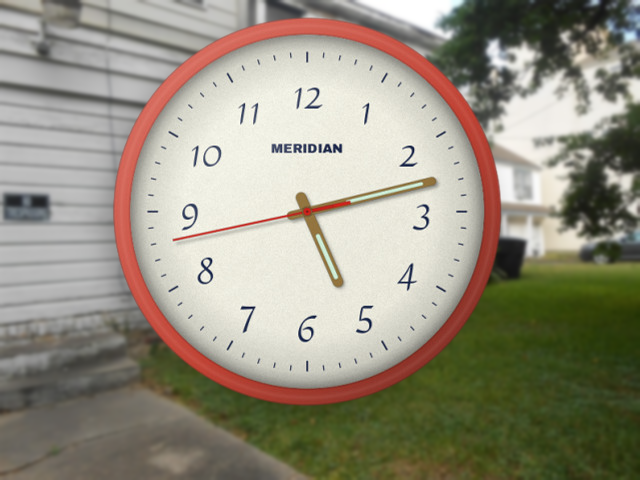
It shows {"hour": 5, "minute": 12, "second": 43}
